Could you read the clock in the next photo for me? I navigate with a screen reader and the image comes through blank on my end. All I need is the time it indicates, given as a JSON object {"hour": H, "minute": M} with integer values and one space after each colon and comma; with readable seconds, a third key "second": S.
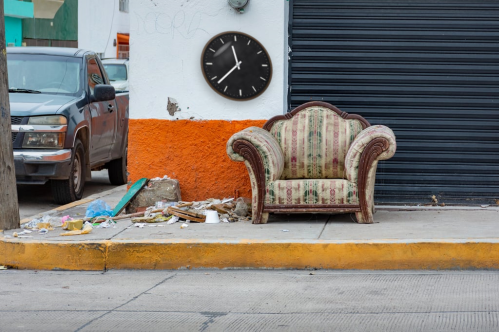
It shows {"hour": 11, "minute": 38}
